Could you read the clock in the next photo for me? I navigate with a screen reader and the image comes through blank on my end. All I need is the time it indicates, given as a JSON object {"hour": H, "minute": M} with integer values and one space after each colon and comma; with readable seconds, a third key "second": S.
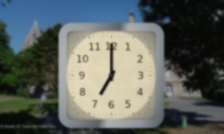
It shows {"hour": 7, "minute": 0}
